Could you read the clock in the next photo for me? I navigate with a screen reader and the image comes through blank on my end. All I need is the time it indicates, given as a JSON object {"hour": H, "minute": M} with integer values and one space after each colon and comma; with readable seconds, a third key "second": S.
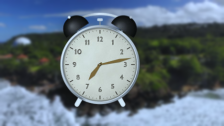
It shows {"hour": 7, "minute": 13}
